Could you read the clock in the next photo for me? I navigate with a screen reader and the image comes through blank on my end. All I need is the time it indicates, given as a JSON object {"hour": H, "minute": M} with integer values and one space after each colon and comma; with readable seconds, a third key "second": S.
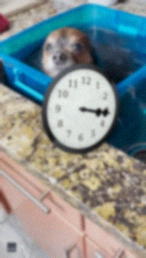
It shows {"hour": 3, "minute": 16}
